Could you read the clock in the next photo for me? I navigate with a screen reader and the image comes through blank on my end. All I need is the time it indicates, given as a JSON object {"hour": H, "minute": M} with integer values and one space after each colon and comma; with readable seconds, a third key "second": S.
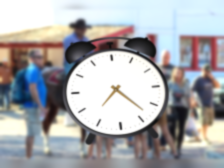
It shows {"hour": 7, "minute": 23}
